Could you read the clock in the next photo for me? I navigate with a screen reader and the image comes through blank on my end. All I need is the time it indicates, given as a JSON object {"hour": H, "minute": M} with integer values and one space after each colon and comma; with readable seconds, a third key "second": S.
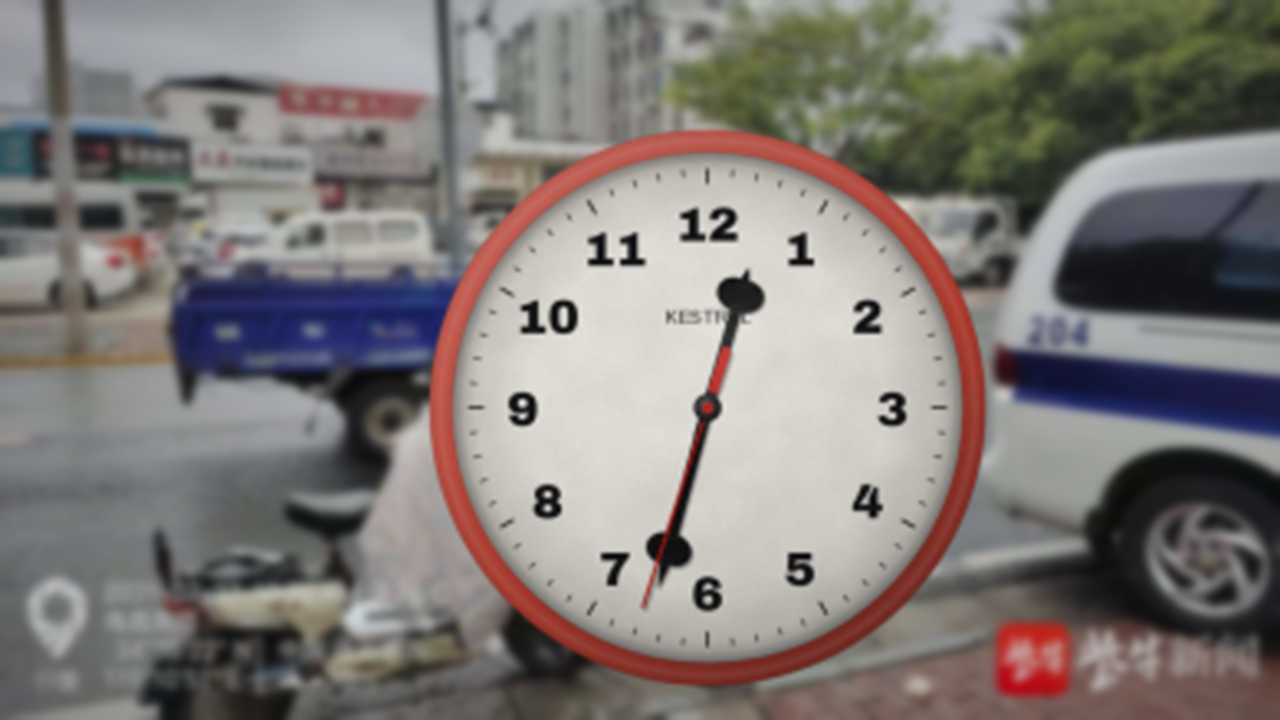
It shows {"hour": 12, "minute": 32, "second": 33}
